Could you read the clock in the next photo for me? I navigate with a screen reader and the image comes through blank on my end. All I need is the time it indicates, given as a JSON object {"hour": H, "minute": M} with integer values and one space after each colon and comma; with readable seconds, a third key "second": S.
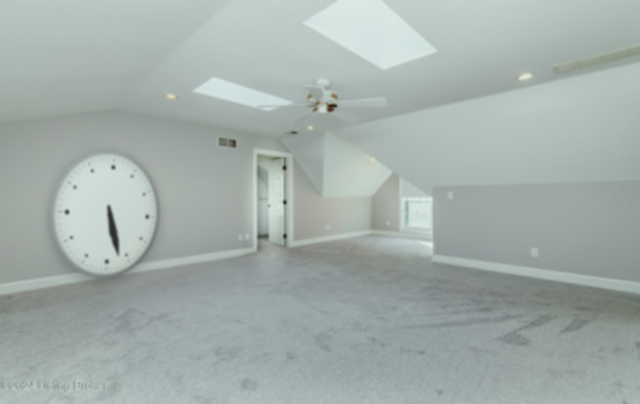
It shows {"hour": 5, "minute": 27}
